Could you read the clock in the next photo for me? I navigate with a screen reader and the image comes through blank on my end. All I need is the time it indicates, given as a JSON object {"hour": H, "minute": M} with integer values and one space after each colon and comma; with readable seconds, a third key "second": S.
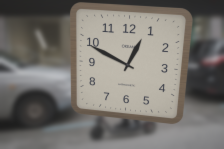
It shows {"hour": 12, "minute": 49}
